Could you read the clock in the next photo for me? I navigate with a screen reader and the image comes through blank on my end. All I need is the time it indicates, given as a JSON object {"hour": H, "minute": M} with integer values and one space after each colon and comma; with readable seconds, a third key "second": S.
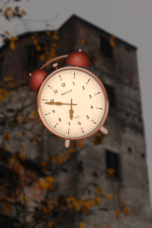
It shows {"hour": 6, "minute": 49}
